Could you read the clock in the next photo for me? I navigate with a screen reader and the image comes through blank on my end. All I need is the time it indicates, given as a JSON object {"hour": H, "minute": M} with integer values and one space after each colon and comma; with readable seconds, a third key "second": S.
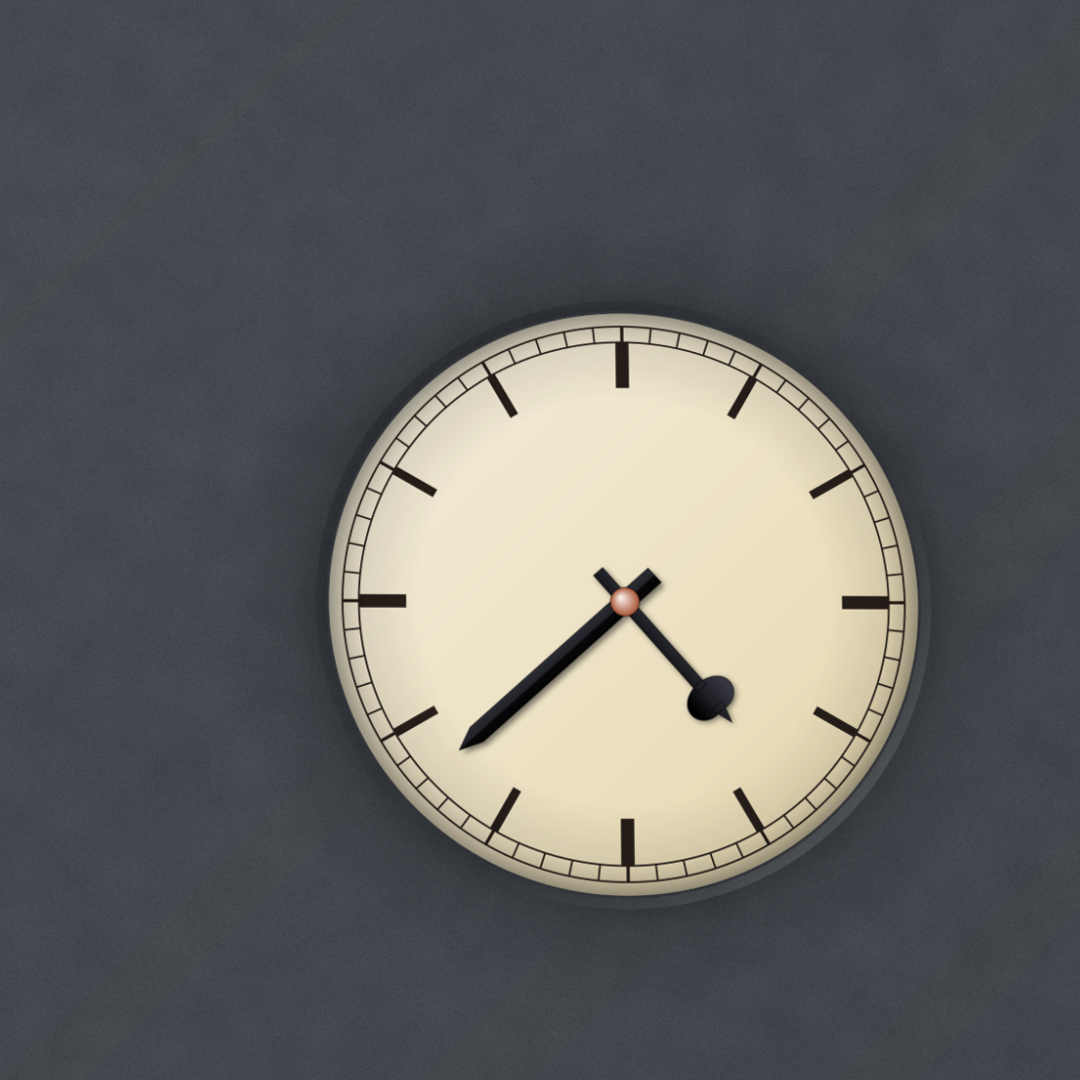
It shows {"hour": 4, "minute": 38}
